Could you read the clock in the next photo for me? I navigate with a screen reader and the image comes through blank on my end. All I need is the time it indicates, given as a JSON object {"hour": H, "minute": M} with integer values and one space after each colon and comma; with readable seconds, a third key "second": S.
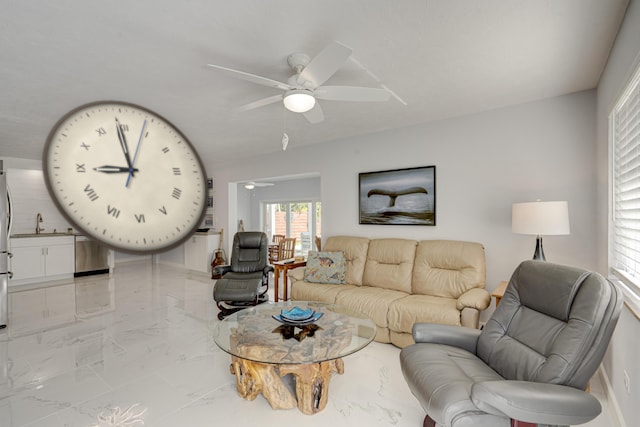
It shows {"hour": 8, "minute": 59, "second": 4}
